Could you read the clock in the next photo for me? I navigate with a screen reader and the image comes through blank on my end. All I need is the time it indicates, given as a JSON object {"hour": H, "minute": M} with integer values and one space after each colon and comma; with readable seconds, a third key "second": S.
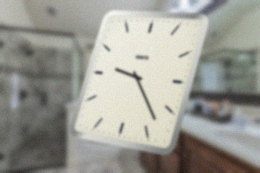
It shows {"hour": 9, "minute": 23}
